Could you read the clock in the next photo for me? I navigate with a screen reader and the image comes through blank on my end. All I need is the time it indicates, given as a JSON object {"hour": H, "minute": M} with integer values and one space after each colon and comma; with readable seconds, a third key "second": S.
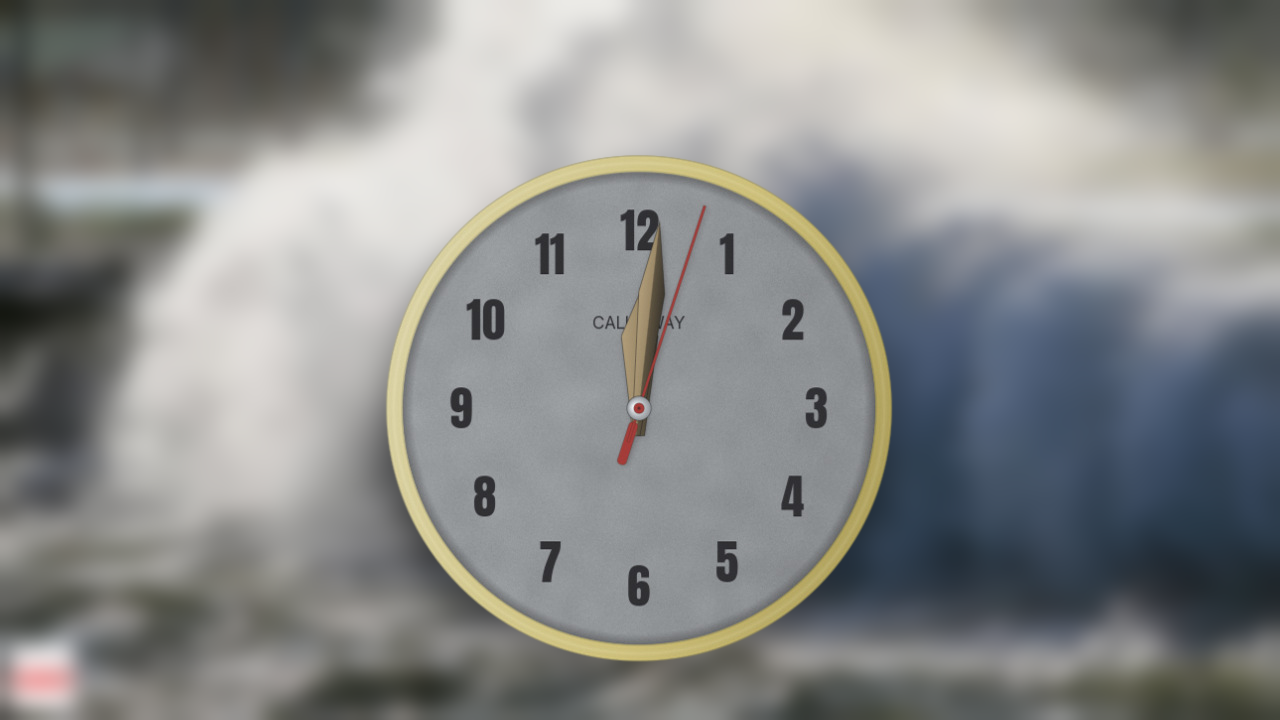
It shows {"hour": 12, "minute": 1, "second": 3}
